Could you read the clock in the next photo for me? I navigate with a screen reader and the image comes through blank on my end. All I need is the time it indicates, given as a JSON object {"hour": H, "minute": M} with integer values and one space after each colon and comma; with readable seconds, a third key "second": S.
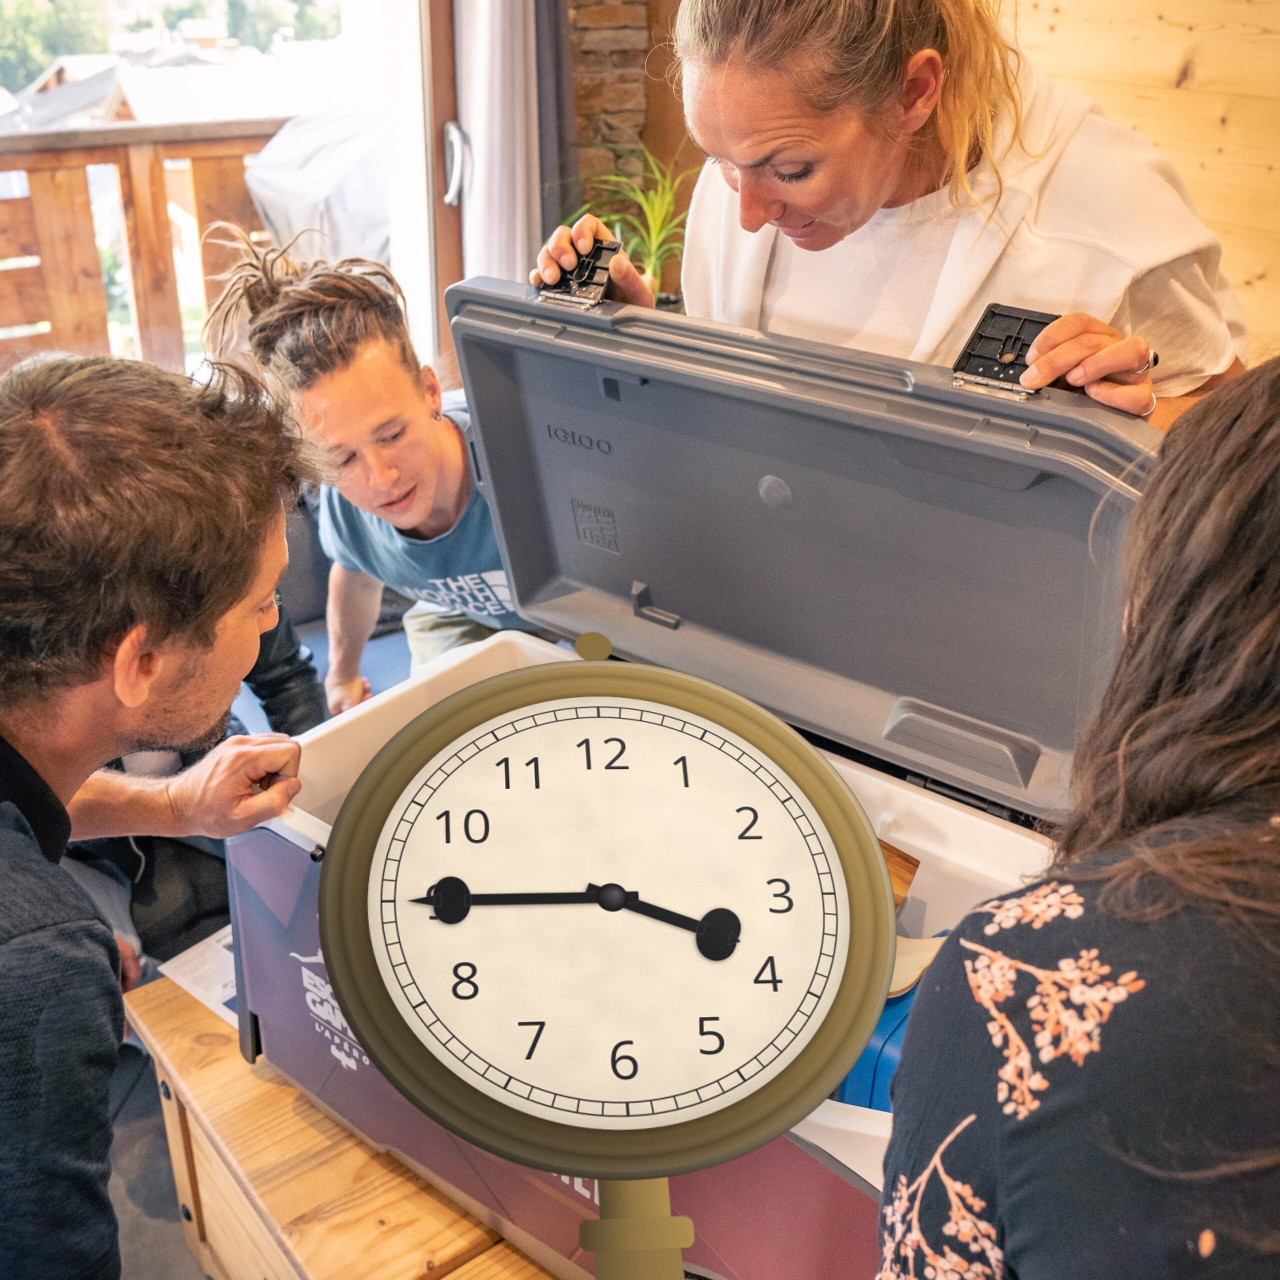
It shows {"hour": 3, "minute": 45}
